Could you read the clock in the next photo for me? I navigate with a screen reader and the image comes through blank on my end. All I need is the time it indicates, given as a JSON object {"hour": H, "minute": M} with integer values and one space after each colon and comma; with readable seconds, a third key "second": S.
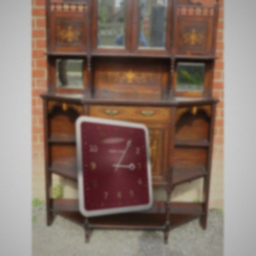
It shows {"hour": 3, "minute": 6}
